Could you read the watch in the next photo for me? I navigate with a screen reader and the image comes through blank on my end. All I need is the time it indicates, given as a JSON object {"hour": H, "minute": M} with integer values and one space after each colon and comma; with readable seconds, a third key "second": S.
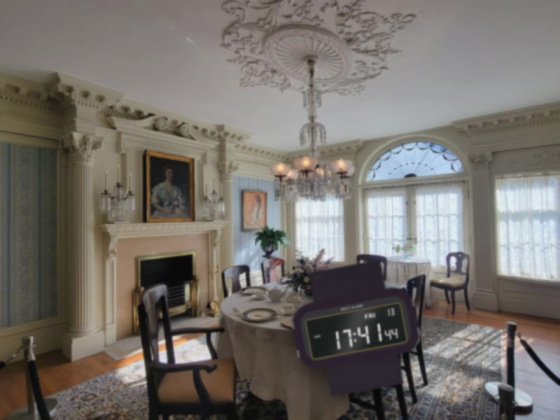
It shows {"hour": 17, "minute": 41}
